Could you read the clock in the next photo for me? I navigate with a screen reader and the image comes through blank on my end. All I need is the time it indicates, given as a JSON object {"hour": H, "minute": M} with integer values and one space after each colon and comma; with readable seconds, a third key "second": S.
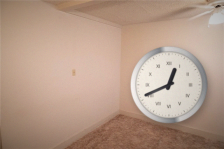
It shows {"hour": 12, "minute": 41}
